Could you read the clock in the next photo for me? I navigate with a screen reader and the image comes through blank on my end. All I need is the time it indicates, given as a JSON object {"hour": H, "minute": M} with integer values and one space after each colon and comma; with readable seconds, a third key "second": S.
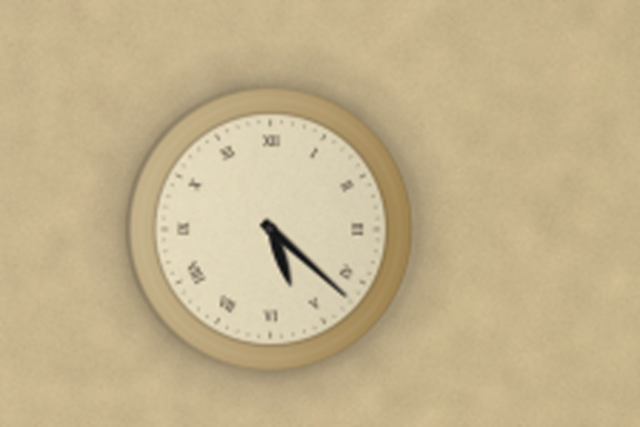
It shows {"hour": 5, "minute": 22}
